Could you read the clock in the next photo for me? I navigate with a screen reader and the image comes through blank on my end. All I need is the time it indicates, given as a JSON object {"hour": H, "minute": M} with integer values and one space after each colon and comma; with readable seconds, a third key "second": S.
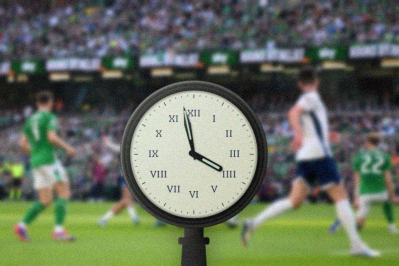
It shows {"hour": 3, "minute": 58}
